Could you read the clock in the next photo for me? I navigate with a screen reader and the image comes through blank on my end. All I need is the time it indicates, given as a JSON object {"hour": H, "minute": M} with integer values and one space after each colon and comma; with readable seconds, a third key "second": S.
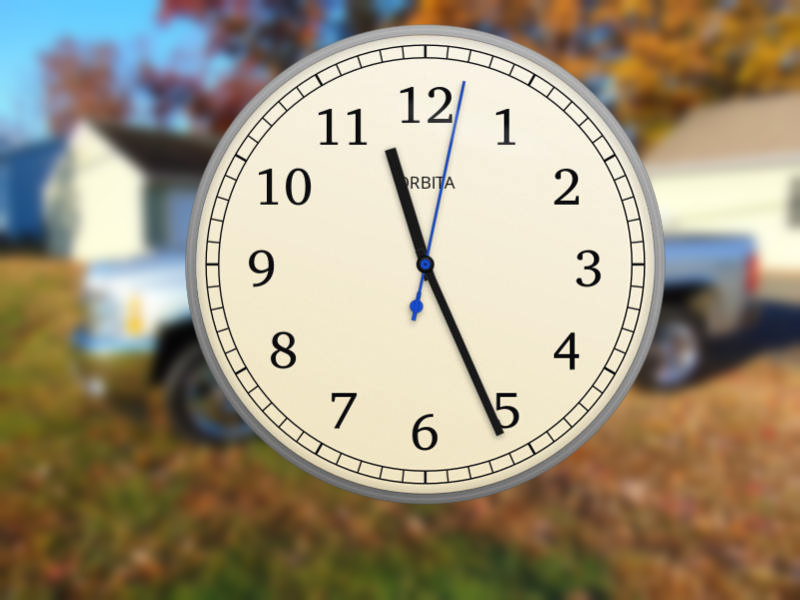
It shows {"hour": 11, "minute": 26, "second": 2}
